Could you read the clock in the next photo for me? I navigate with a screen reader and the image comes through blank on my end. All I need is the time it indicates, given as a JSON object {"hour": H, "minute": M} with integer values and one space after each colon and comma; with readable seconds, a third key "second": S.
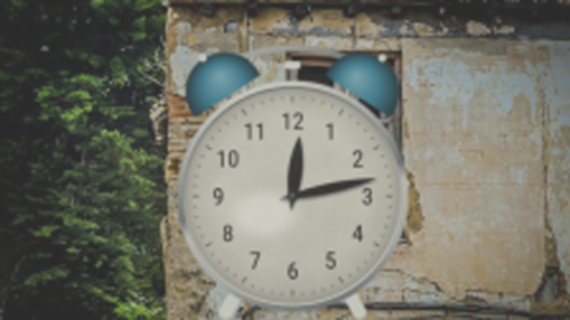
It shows {"hour": 12, "minute": 13}
